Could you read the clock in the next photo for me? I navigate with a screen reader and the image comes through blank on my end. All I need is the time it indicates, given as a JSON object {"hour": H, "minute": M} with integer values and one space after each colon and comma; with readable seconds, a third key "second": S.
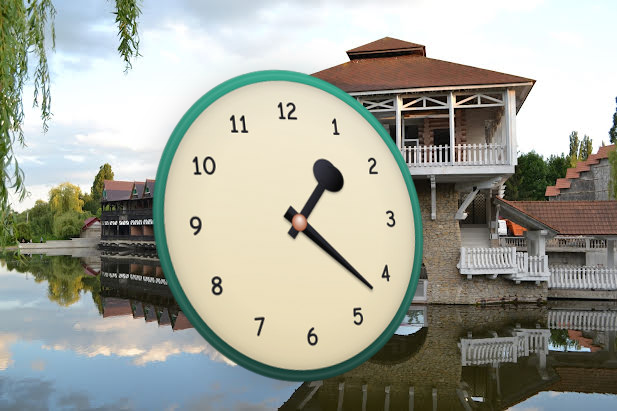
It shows {"hour": 1, "minute": 22}
